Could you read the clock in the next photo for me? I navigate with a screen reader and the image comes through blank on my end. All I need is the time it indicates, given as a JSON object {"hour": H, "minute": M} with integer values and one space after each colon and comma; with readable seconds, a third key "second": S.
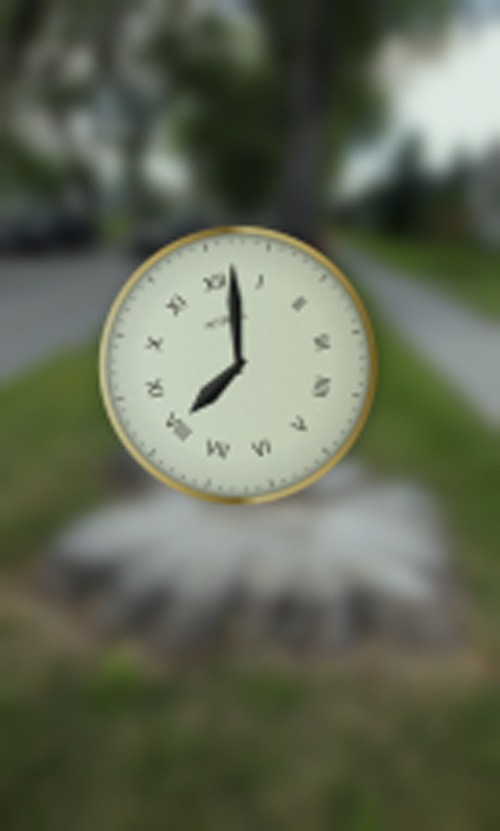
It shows {"hour": 8, "minute": 2}
